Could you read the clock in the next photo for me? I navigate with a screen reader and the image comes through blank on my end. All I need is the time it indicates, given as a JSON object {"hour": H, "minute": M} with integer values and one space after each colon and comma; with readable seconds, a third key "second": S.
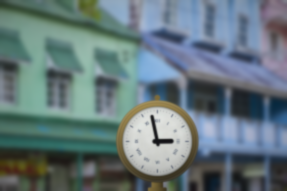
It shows {"hour": 2, "minute": 58}
